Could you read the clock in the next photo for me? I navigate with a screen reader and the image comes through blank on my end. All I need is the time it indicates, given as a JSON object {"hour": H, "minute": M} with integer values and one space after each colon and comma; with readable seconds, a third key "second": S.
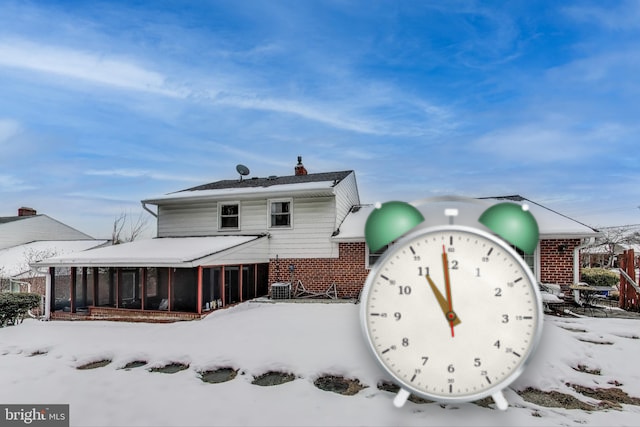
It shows {"hour": 10, "minute": 58, "second": 59}
